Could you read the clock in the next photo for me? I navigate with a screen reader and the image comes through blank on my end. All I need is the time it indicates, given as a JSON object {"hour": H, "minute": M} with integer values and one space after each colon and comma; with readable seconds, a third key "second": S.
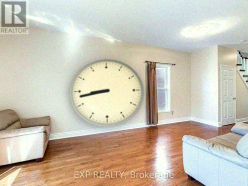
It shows {"hour": 8, "minute": 43}
